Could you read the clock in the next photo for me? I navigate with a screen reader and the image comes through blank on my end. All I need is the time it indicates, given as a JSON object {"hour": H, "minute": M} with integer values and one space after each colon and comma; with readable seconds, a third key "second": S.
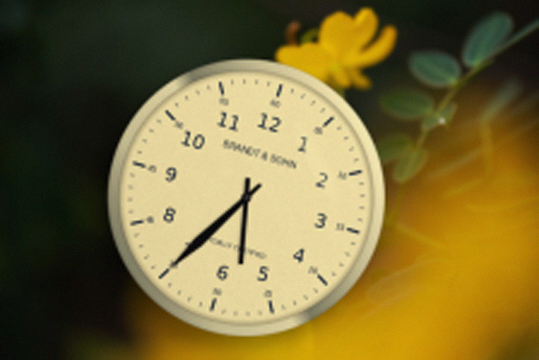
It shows {"hour": 5, "minute": 35}
